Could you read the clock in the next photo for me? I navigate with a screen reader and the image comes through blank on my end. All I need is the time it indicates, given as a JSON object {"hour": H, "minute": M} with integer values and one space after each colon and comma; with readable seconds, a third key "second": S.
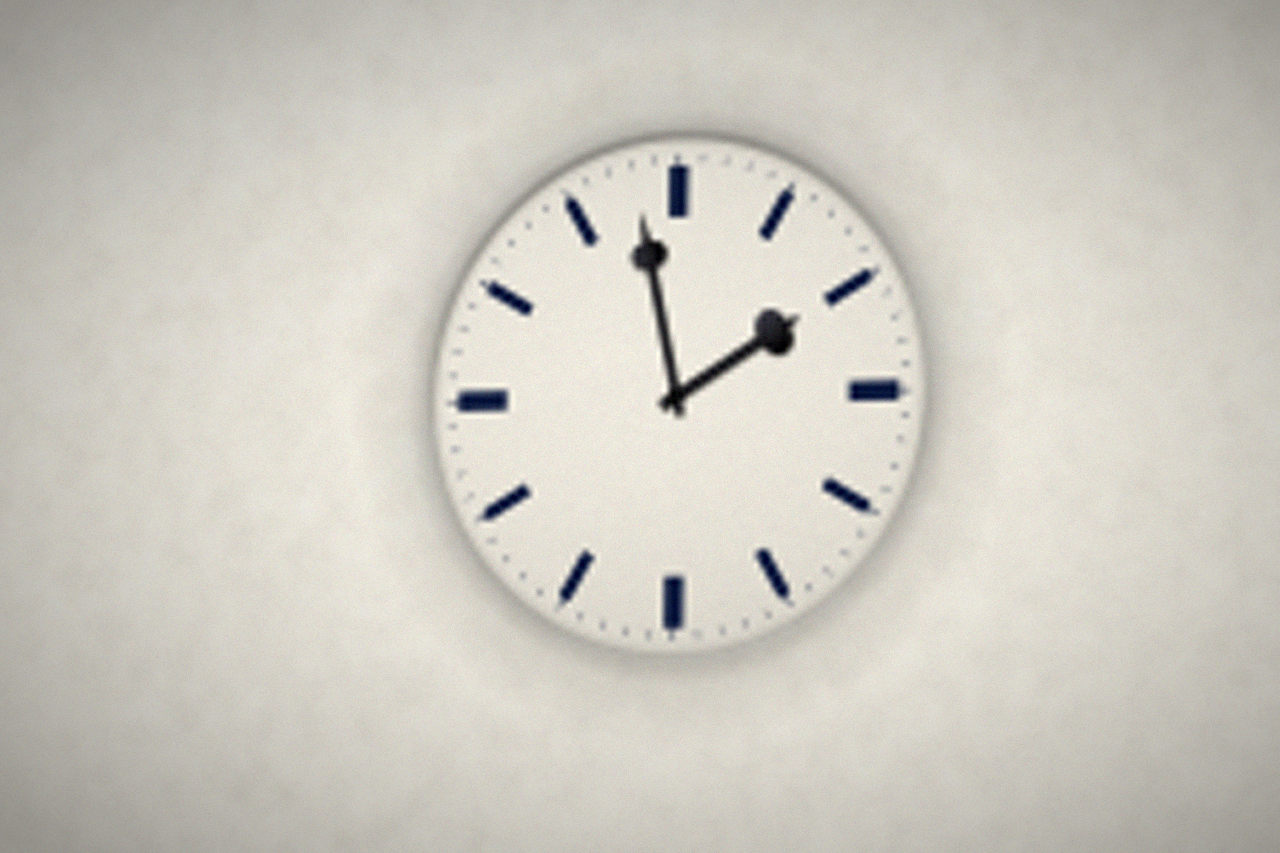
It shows {"hour": 1, "minute": 58}
